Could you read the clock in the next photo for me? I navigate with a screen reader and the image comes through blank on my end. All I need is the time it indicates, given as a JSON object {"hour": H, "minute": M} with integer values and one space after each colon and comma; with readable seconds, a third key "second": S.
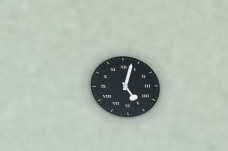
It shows {"hour": 5, "minute": 3}
